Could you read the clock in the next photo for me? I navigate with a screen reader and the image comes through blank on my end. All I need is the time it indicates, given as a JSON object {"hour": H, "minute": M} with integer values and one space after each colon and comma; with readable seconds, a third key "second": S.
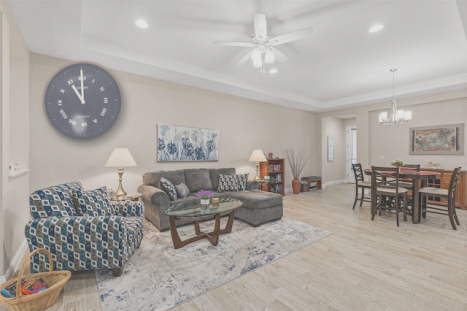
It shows {"hour": 11, "minute": 0}
